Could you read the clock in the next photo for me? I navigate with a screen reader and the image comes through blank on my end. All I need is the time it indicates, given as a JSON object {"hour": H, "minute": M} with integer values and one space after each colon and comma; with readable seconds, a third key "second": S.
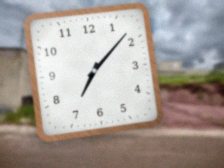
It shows {"hour": 7, "minute": 8}
